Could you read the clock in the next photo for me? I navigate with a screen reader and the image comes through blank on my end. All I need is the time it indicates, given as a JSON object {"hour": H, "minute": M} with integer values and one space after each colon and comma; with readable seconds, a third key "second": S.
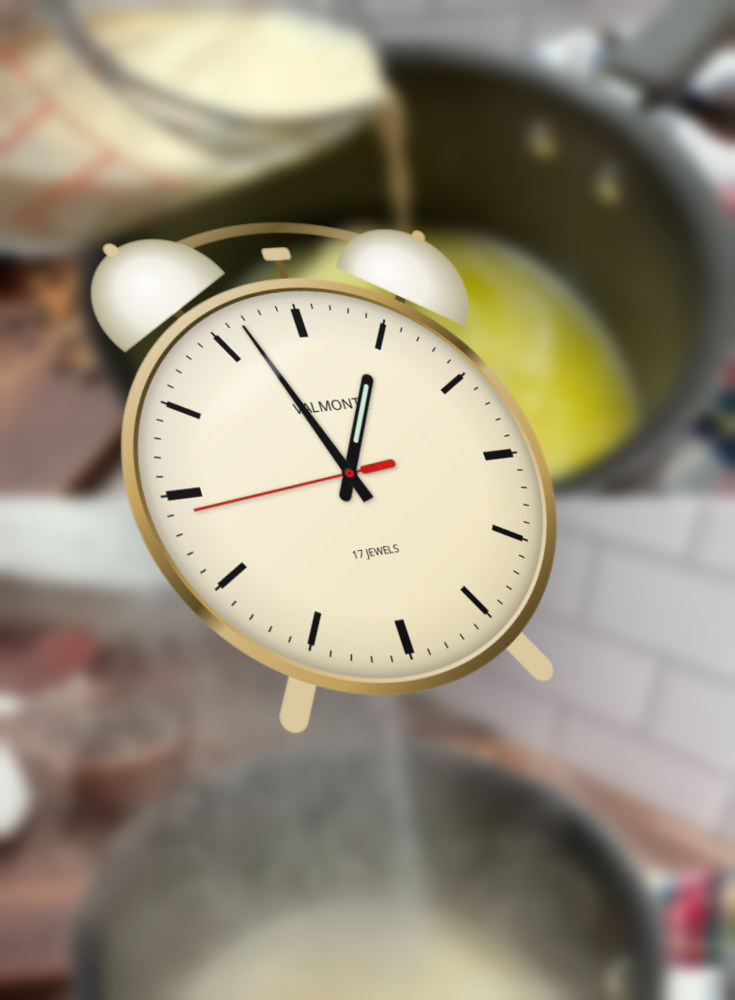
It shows {"hour": 12, "minute": 56, "second": 44}
